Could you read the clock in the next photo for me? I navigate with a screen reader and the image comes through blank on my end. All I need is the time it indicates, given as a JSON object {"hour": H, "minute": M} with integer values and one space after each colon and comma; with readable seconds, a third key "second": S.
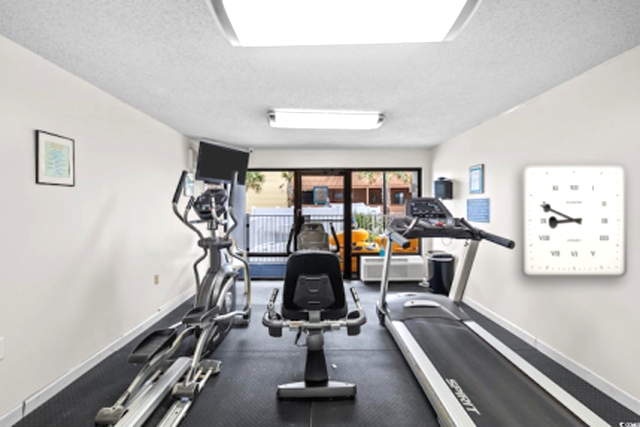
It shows {"hour": 8, "minute": 49}
